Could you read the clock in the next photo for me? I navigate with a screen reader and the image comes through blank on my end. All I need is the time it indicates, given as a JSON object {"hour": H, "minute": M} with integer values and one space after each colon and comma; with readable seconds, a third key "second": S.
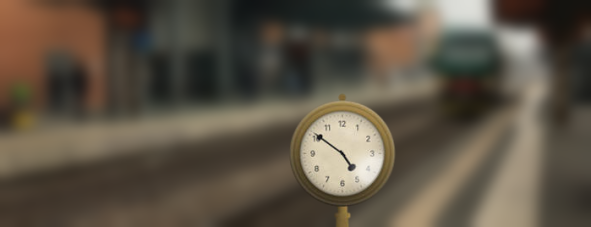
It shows {"hour": 4, "minute": 51}
